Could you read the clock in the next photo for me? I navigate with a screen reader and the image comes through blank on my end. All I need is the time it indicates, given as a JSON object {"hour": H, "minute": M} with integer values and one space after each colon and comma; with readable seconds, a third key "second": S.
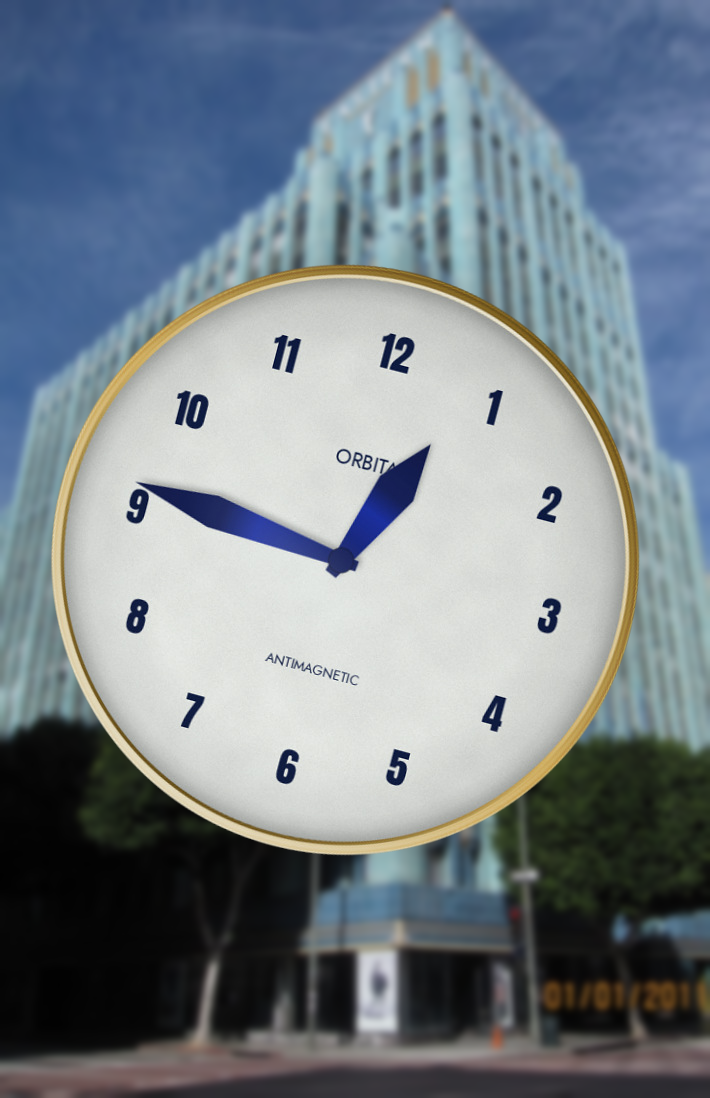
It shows {"hour": 12, "minute": 46}
